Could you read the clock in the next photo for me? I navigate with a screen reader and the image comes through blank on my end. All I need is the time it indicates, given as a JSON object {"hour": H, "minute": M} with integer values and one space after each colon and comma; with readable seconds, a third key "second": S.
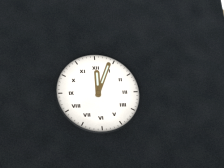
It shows {"hour": 12, "minute": 4}
